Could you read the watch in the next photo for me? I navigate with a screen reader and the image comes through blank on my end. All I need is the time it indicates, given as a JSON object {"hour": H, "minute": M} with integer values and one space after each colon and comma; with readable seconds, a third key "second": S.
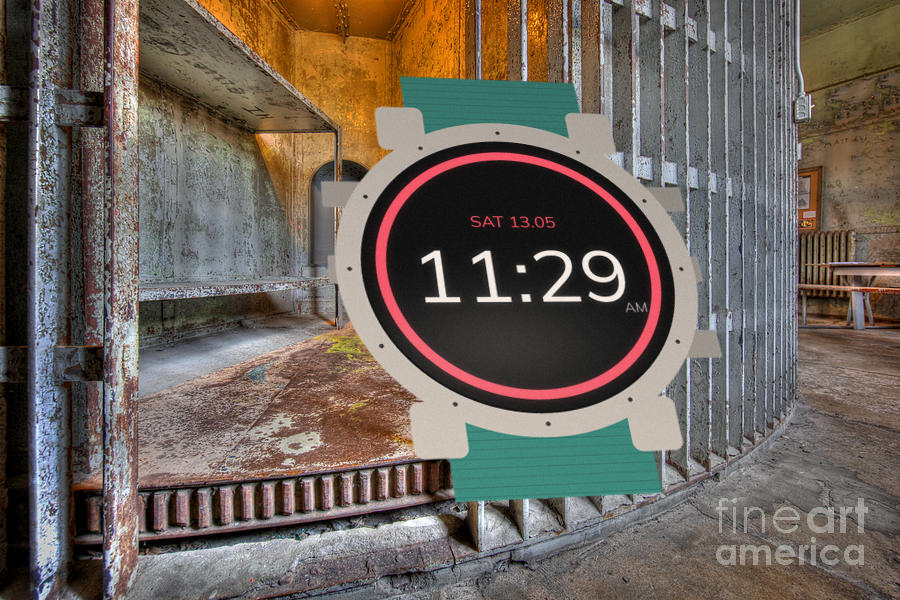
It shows {"hour": 11, "minute": 29}
